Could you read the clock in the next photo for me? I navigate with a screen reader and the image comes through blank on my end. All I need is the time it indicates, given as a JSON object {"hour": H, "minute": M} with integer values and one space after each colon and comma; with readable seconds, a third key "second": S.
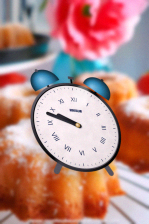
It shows {"hour": 9, "minute": 48}
